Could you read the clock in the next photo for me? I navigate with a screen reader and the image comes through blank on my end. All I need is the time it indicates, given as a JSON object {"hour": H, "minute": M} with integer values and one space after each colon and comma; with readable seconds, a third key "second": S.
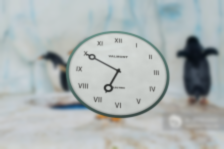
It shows {"hour": 6, "minute": 50}
